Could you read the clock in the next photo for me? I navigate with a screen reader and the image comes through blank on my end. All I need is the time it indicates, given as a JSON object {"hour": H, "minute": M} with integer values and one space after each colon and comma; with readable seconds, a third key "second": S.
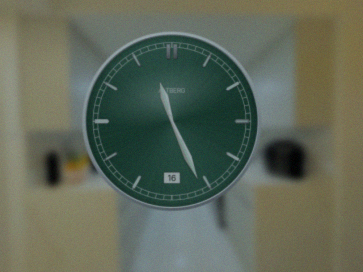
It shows {"hour": 11, "minute": 26}
